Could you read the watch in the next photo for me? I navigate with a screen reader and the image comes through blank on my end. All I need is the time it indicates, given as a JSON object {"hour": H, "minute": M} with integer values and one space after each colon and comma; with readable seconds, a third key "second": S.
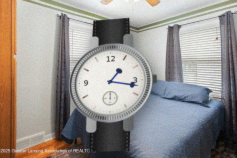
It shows {"hour": 1, "minute": 17}
